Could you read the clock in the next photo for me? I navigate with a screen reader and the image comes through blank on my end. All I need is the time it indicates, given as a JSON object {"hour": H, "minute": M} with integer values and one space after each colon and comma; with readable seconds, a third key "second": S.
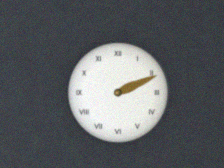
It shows {"hour": 2, "minute": 11}
